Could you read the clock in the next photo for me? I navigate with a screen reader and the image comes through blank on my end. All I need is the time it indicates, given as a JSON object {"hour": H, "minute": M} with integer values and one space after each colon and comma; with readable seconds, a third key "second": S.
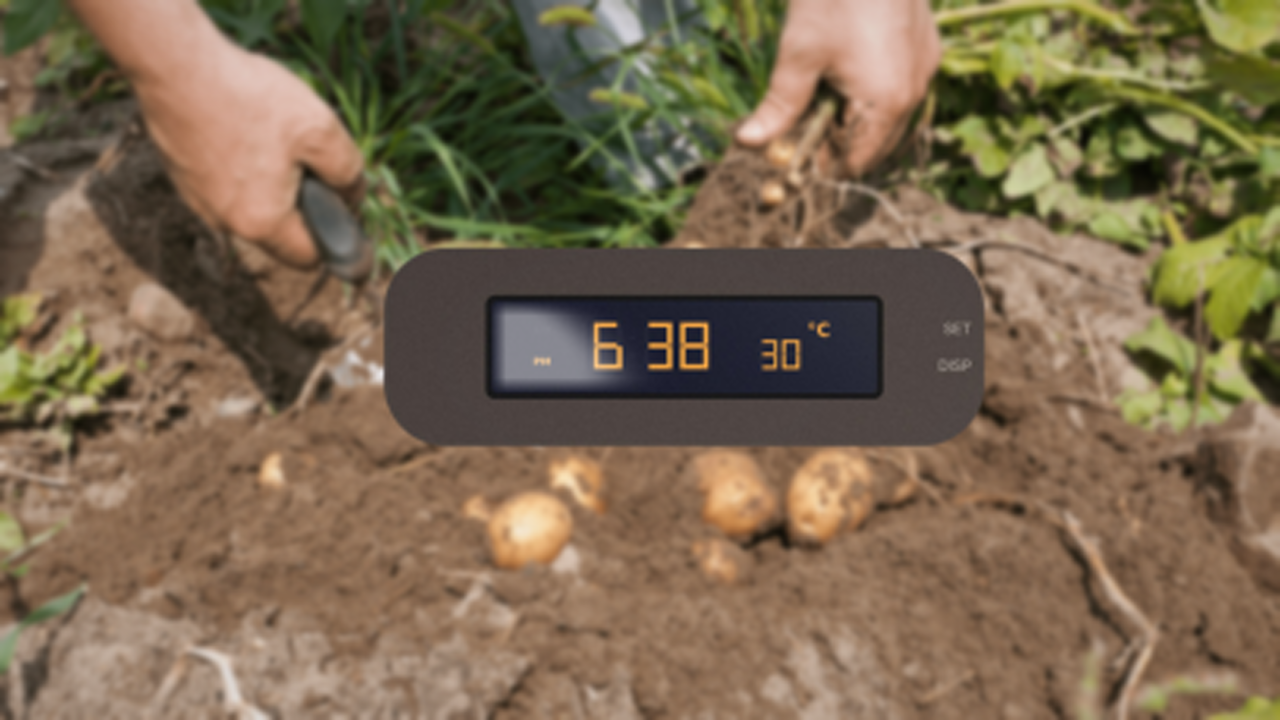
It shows {"hour": 6, "minute": 38}
